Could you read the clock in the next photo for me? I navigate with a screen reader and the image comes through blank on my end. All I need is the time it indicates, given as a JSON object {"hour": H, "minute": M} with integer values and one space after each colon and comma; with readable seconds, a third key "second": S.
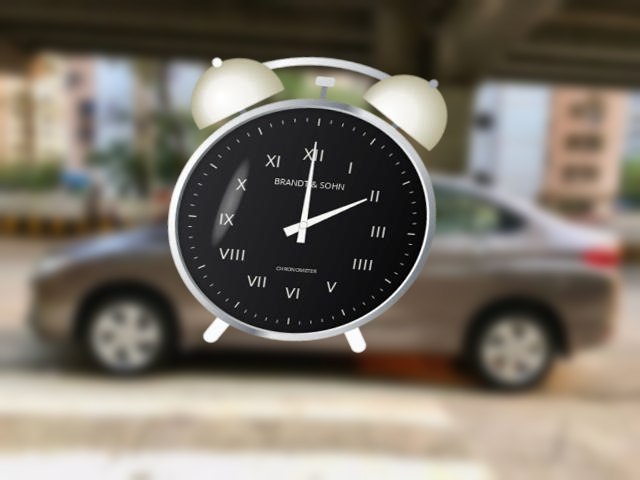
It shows {"hour": 2, "minute": 0}
